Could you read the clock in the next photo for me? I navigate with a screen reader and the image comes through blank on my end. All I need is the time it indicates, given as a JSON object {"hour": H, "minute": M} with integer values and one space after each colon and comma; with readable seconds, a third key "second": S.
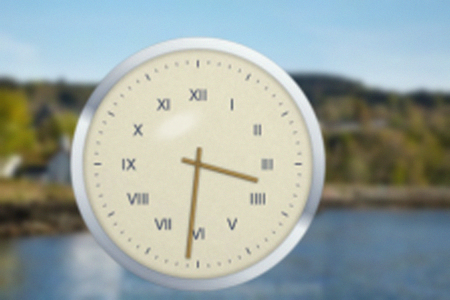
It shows {"hour": 3, "minute": 31}
